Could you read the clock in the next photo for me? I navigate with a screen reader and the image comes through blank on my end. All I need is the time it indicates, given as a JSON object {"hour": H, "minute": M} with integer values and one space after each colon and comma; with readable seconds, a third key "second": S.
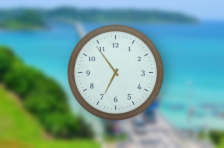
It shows {"hour": 6, "minute": 54}
